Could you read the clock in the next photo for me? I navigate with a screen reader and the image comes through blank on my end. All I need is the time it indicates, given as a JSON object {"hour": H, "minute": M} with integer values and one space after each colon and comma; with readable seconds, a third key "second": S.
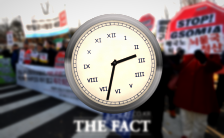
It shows {"hour": 2, "minute": 33}
